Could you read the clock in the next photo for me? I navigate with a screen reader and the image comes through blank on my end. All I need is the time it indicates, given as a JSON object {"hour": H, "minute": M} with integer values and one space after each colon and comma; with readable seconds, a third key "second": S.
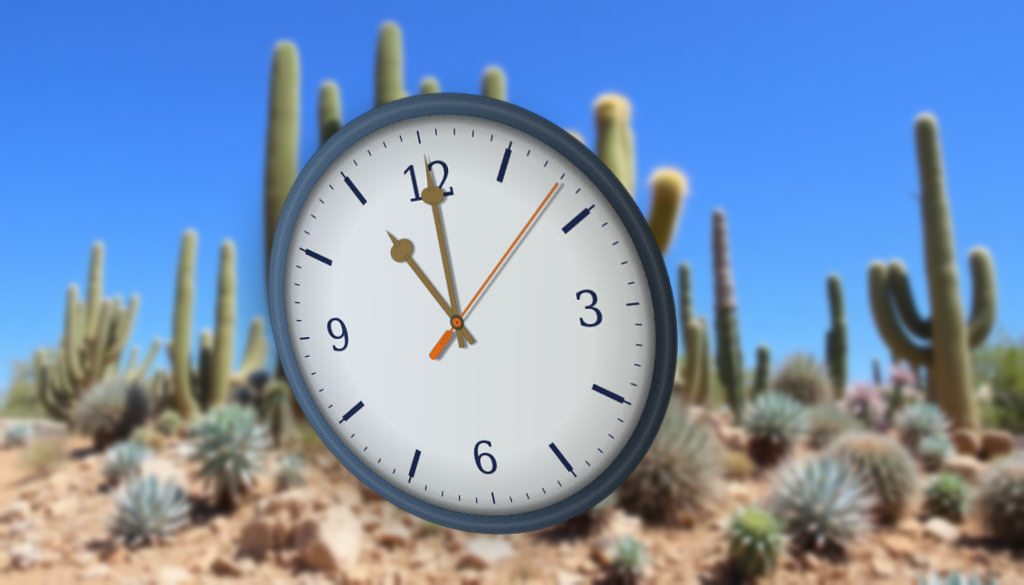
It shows {"hour": 11, "minute": 0, "second": 8}
